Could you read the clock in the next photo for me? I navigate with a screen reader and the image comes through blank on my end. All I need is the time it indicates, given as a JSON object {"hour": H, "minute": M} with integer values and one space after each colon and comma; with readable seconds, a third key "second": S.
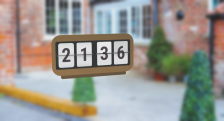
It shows {"hour": 21, "minute": 36}
